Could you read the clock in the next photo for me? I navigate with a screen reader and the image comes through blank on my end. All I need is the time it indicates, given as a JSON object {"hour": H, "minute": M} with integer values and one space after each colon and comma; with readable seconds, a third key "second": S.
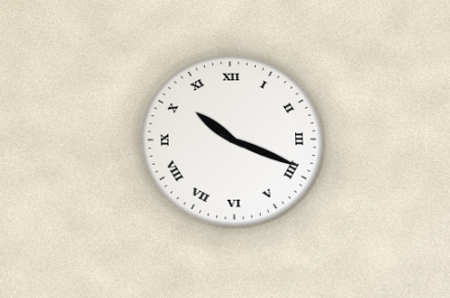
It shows {"hour": 10, "minute": 19}
